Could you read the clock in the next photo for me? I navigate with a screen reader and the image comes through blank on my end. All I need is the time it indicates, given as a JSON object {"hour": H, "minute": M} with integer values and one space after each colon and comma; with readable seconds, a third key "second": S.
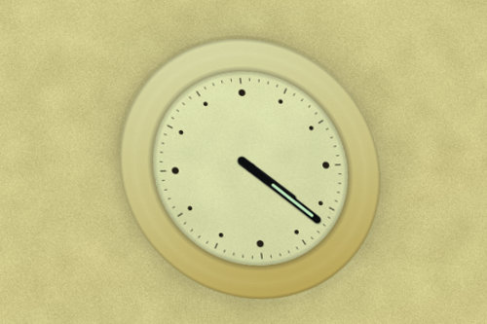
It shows {"hour": 4, "minute": 22}
